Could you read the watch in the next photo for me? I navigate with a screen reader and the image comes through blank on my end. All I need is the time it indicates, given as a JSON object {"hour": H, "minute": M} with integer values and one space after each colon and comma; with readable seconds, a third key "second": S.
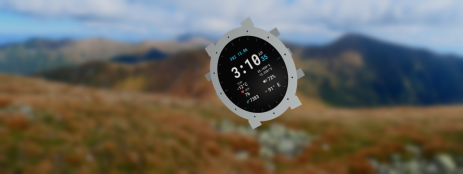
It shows {"hour": 3, "minute": 10}
